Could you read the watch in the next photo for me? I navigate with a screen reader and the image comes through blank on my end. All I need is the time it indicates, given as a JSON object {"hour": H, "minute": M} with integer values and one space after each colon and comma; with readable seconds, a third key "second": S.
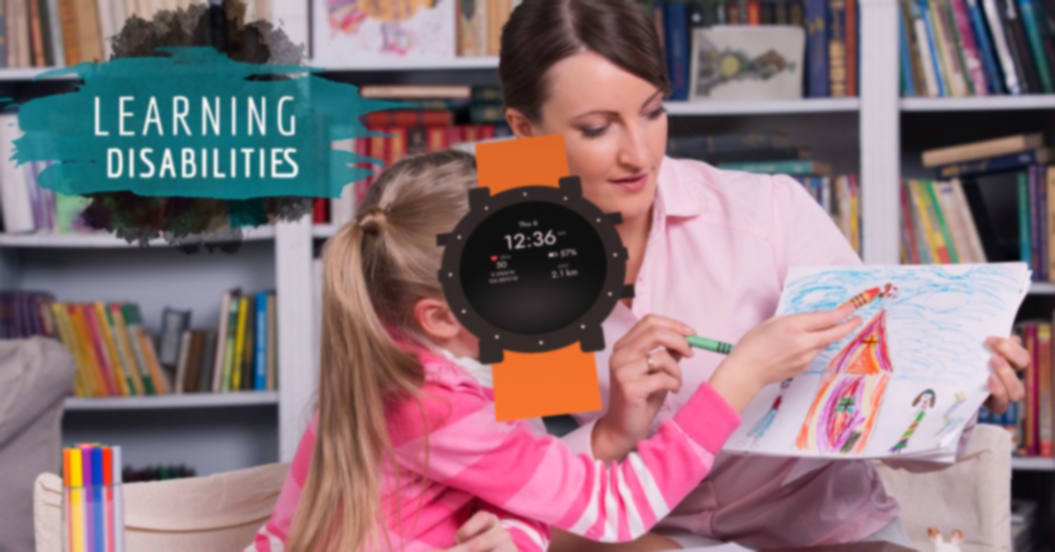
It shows {"hour": 12, "minute": 36}
